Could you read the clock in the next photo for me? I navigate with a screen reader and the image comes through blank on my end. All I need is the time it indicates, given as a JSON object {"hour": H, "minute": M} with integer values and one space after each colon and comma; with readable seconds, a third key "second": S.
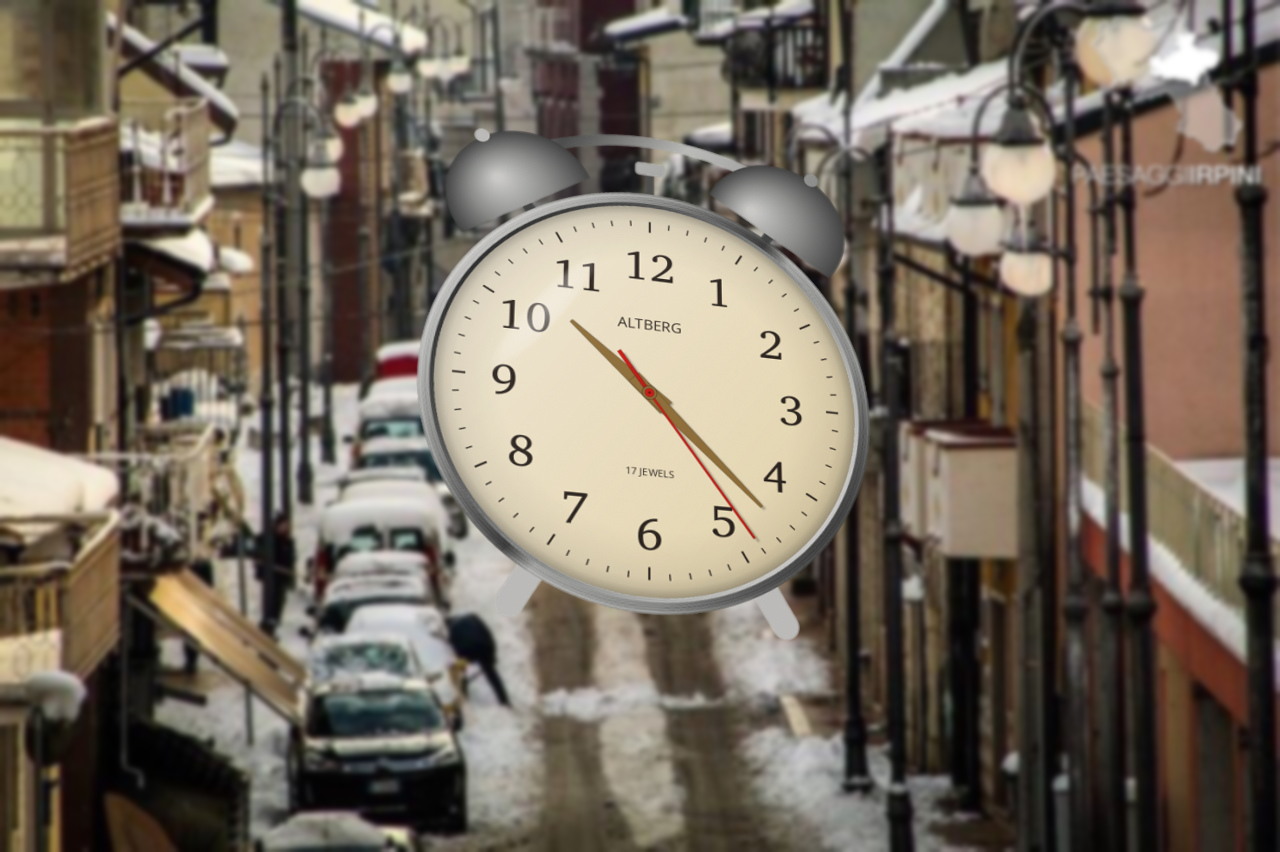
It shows {"hour": 10, "minute": 22, "second": 24}
